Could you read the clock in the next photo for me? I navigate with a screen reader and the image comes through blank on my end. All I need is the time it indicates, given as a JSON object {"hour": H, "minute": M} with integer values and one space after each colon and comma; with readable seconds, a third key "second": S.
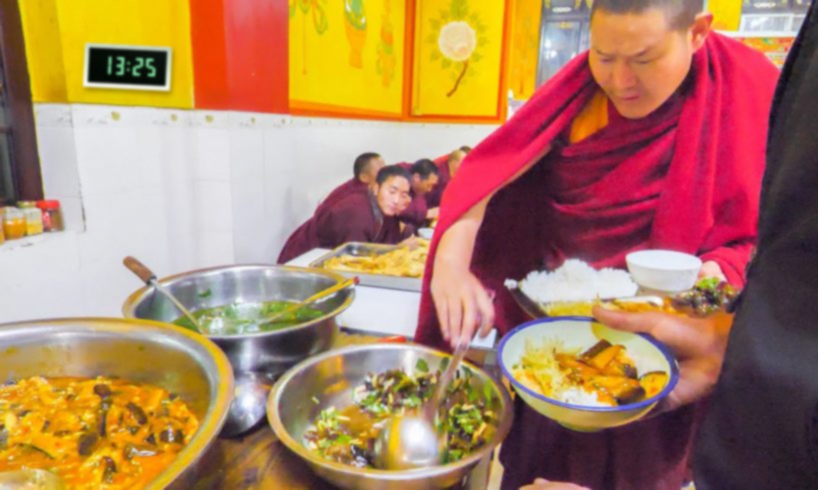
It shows {"hour": 13, "minute": 25}
